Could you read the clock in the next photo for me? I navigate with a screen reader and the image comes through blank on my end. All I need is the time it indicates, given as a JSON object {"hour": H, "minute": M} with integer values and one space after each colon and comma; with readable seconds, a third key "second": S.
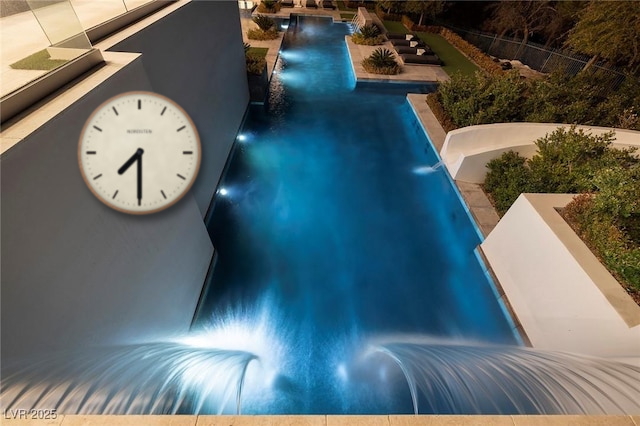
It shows {"hour": 7, "minute": 30}
